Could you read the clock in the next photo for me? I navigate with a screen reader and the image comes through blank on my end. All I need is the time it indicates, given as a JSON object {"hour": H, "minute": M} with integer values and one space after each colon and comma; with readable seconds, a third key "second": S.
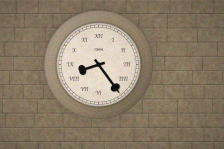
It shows {"hour": 8, "minute": 24}
